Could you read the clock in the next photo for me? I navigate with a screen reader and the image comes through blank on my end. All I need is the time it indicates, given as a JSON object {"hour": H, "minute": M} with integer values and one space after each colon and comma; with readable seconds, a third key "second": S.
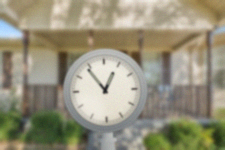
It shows {"hour": 12, "minute": 54}
